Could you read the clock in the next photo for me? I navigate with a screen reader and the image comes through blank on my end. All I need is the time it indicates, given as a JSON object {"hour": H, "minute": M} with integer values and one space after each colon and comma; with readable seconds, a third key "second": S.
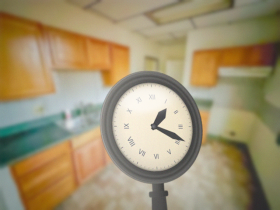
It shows {"hour": 1, "minute": 19}
